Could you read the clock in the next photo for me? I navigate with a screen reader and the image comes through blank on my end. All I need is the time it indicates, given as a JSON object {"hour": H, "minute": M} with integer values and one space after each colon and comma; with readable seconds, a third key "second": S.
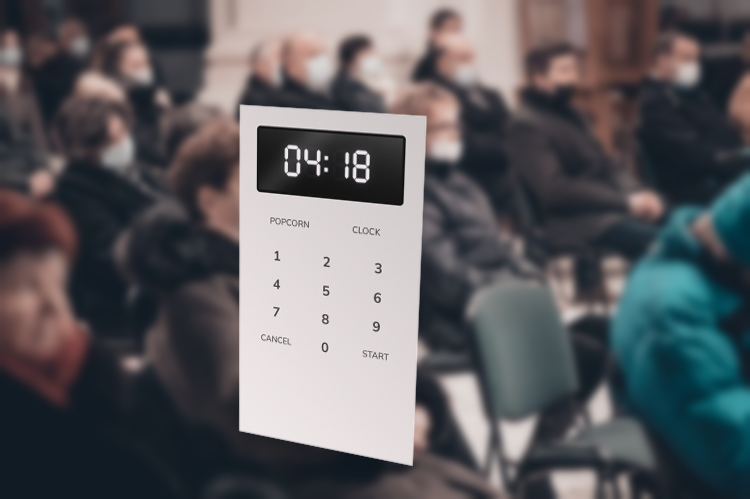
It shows {"hour": 4, "minute": 18}
